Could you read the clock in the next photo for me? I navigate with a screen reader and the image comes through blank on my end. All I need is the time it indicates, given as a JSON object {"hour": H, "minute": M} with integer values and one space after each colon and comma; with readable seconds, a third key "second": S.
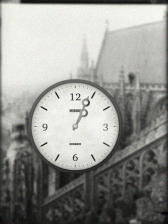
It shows {"hour": 1, "minute": 4}
